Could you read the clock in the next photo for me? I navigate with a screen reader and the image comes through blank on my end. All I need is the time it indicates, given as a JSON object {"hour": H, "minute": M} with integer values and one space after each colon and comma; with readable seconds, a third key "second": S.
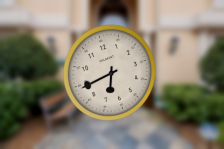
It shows {"hour": 6, "minute": 44}
